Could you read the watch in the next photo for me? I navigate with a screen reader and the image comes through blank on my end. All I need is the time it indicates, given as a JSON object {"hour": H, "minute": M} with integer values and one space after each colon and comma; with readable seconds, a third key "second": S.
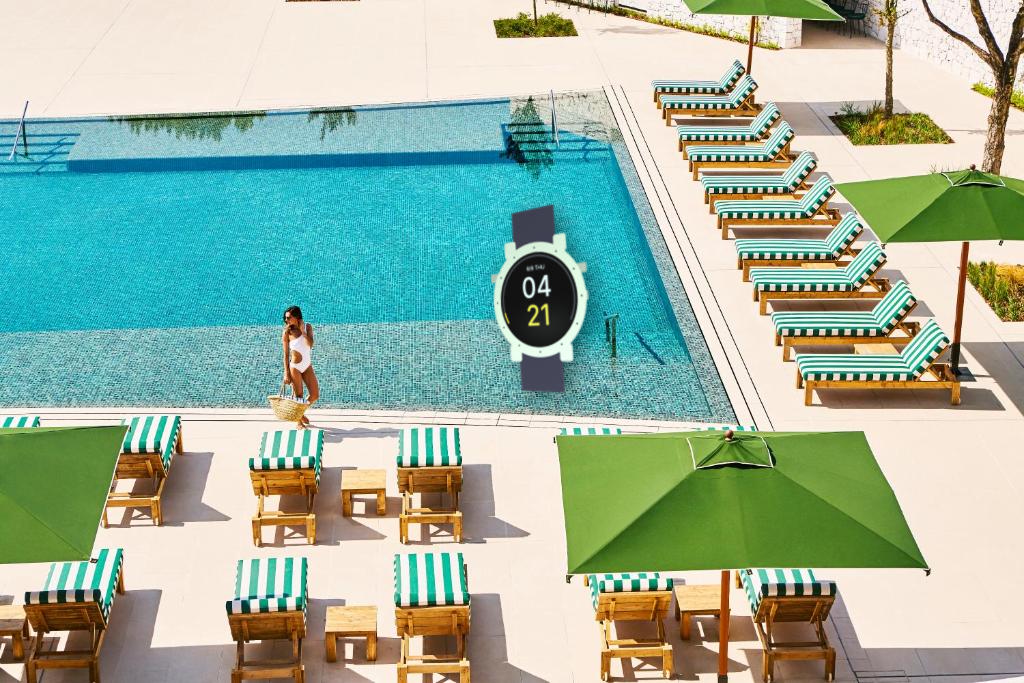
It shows {"hour": 4, "minute": 21}
